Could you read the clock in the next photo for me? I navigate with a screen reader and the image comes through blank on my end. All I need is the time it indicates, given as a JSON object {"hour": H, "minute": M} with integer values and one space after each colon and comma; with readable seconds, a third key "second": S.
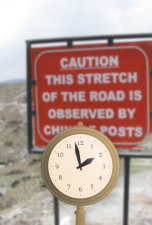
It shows {"hour": 1, "minute": 58}
